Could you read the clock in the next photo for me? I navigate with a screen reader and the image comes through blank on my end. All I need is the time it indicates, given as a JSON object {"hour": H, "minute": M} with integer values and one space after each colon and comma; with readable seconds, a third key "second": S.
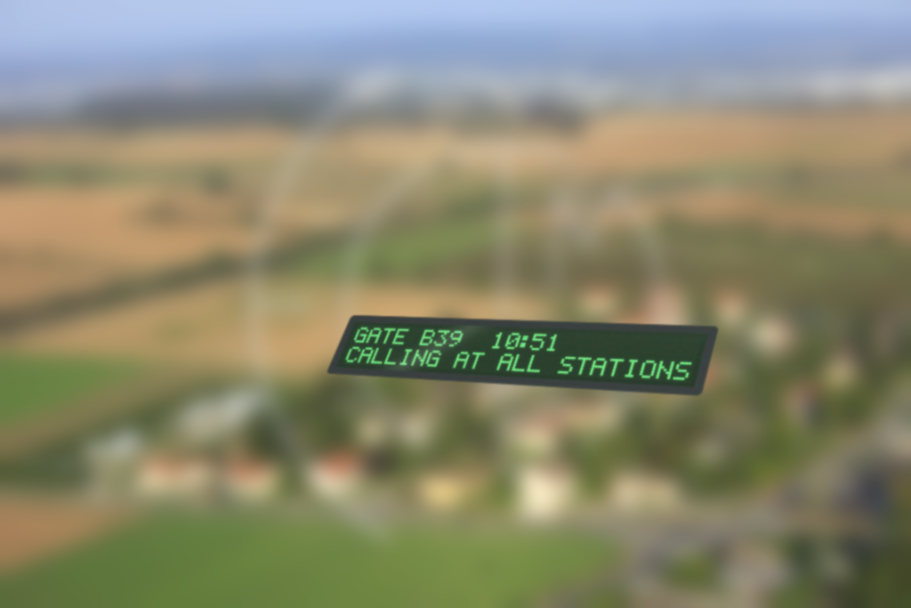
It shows {"hour": 10, "minute": 51}
